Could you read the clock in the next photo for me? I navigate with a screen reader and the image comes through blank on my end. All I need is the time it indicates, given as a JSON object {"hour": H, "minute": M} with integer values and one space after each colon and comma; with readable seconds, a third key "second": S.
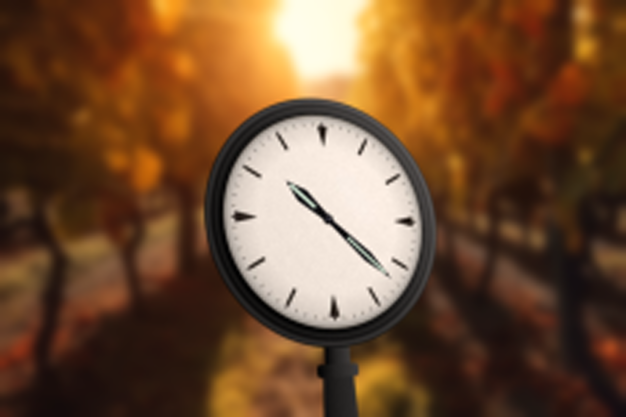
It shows {"hour": 10, "minute": 22}
